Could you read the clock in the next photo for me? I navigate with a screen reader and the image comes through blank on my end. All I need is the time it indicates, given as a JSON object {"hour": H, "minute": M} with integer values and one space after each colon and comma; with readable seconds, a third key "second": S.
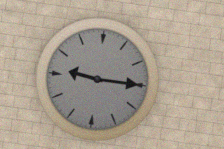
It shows {"hour": 9, "minute": 15}
